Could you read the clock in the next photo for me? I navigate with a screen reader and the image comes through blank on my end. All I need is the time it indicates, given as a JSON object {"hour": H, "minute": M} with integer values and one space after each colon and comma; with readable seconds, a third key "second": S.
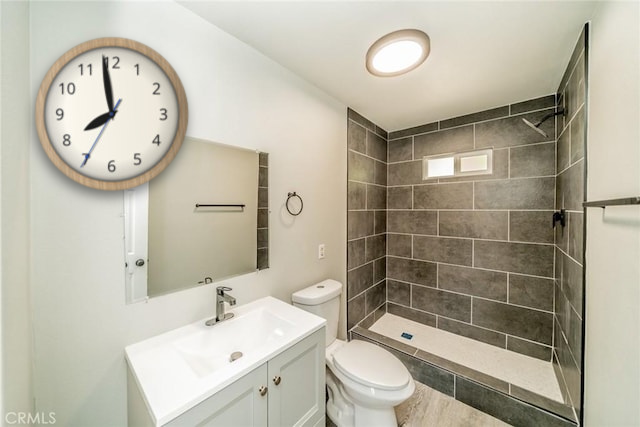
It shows {"hour": 7, "minute": 58, "second": 35}
